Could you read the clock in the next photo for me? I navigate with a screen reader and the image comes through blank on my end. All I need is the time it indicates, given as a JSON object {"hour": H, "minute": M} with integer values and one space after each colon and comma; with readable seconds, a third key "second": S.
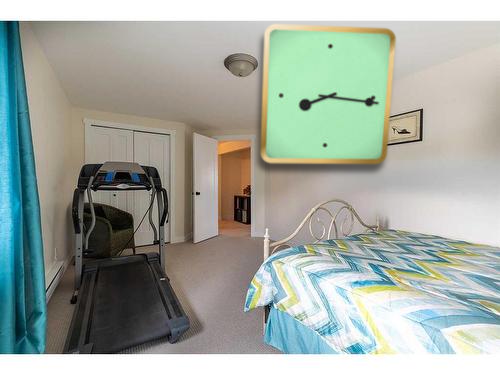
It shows {"hour": 8, "minute": 16}
